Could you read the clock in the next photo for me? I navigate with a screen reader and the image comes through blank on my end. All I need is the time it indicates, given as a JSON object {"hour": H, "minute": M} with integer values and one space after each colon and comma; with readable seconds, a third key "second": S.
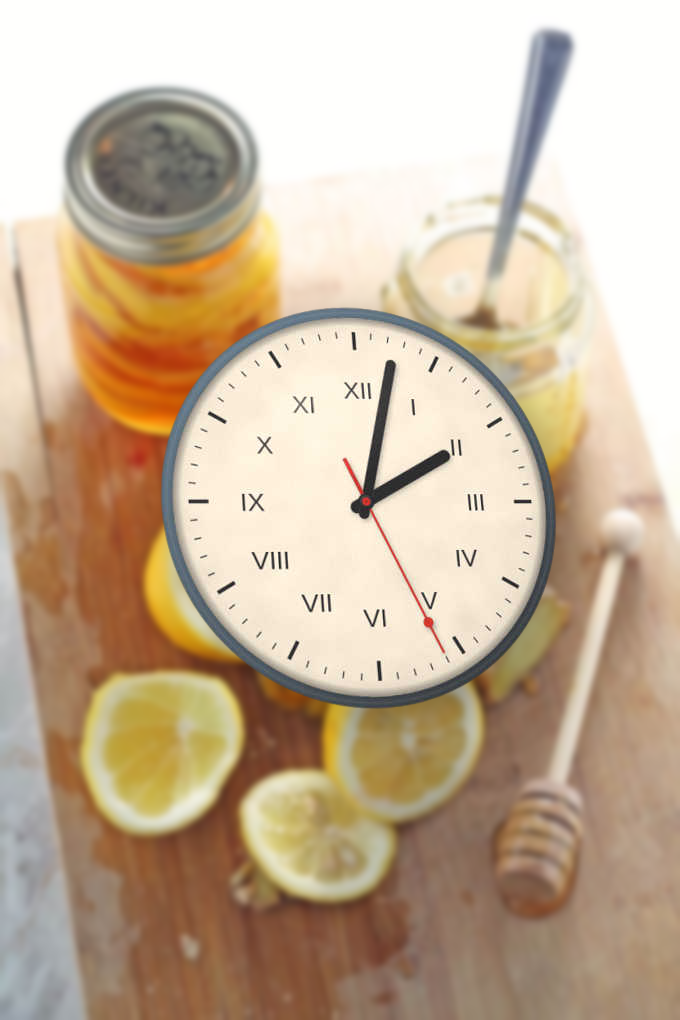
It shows {"hour": 2, "minute": 2, "second": 26}
